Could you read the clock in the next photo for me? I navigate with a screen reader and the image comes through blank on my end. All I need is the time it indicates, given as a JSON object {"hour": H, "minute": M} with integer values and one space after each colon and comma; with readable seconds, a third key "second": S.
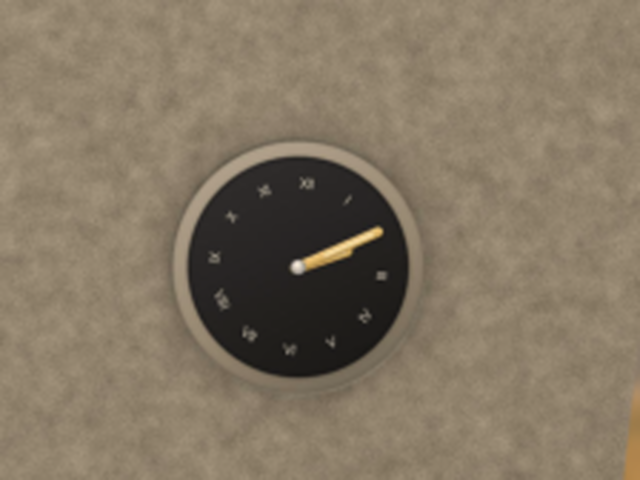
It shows {"hour": 2, "minute": 10}
